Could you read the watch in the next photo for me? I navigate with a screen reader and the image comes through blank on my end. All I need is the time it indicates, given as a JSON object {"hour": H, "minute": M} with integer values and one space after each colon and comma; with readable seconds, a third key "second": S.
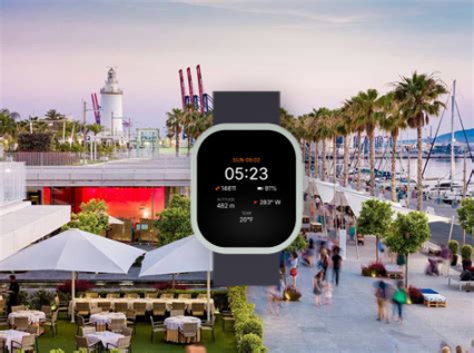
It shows {"hour": 5, "minute": 23}
